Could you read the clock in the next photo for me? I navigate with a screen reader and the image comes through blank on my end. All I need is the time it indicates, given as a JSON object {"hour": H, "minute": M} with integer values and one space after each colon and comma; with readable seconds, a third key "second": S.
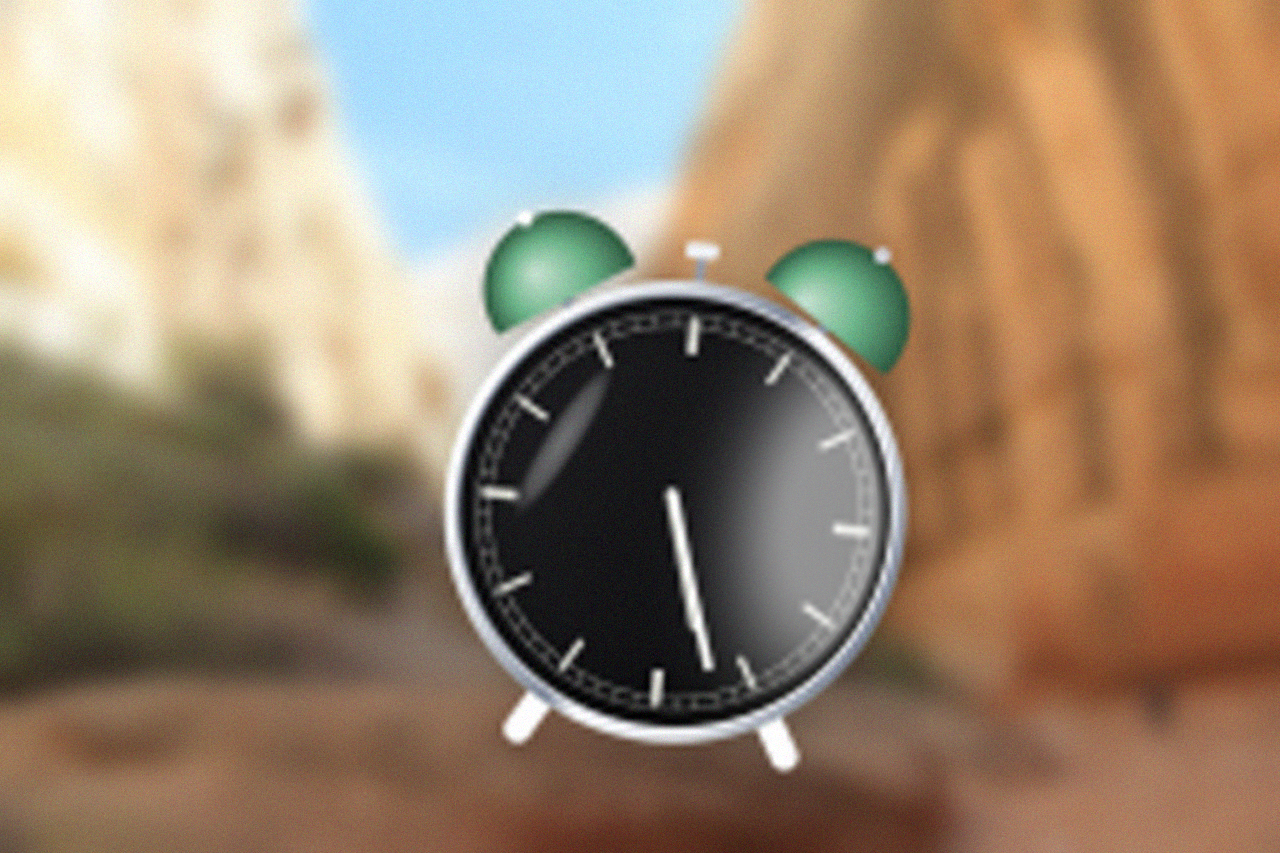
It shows {"hour": 5, "minute": 27}
